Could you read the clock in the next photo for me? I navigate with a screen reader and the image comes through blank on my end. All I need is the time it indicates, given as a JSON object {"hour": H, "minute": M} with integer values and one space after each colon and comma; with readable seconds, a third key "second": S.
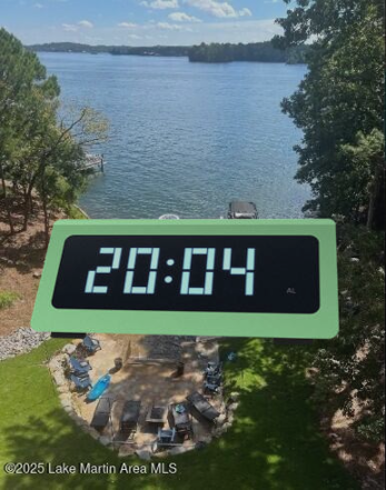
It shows {"hour": 20, "minute": 4}
